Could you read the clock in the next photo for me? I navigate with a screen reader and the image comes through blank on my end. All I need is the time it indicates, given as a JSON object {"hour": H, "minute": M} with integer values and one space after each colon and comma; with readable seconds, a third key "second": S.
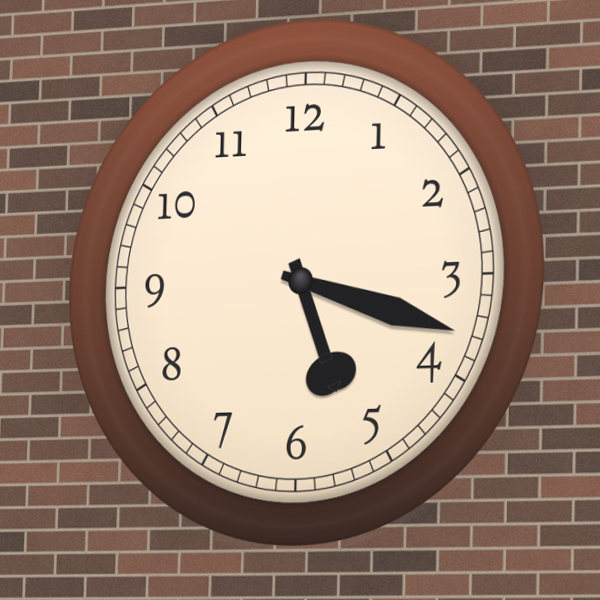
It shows {"hour": 5, "minute": 18}
